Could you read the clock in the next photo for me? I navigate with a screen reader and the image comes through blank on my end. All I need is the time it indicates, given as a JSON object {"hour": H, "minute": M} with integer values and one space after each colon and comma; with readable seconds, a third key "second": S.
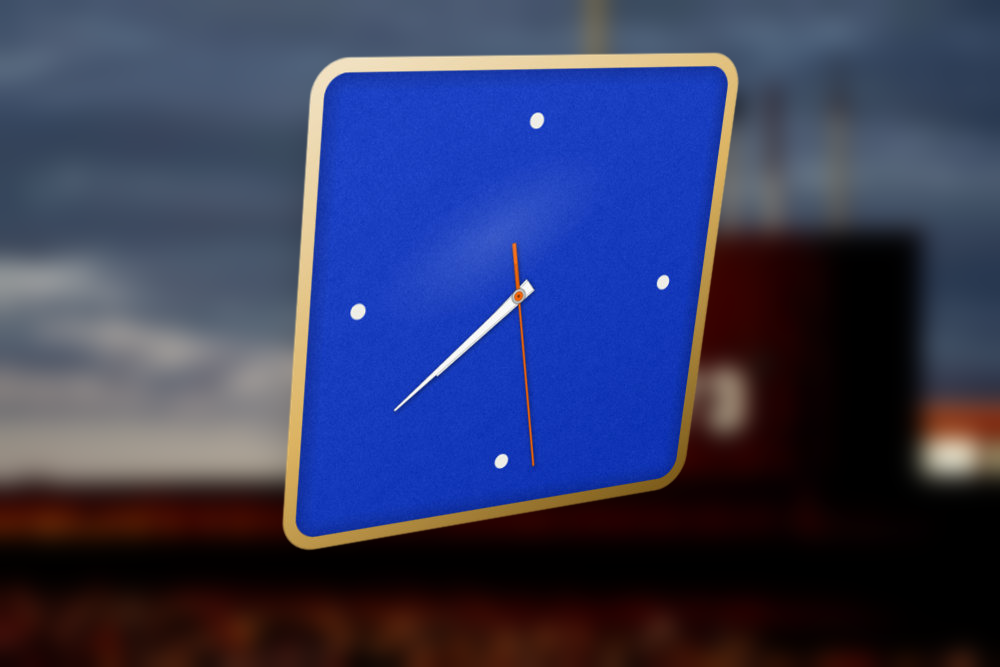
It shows {"hour": 7, "minute": 38, "second": 28}
